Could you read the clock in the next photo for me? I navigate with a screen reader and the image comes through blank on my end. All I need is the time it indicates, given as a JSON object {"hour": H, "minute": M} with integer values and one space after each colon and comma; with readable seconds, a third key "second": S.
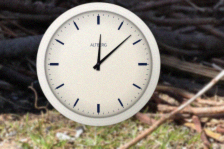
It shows {"hour": 12, "minute": 8}
